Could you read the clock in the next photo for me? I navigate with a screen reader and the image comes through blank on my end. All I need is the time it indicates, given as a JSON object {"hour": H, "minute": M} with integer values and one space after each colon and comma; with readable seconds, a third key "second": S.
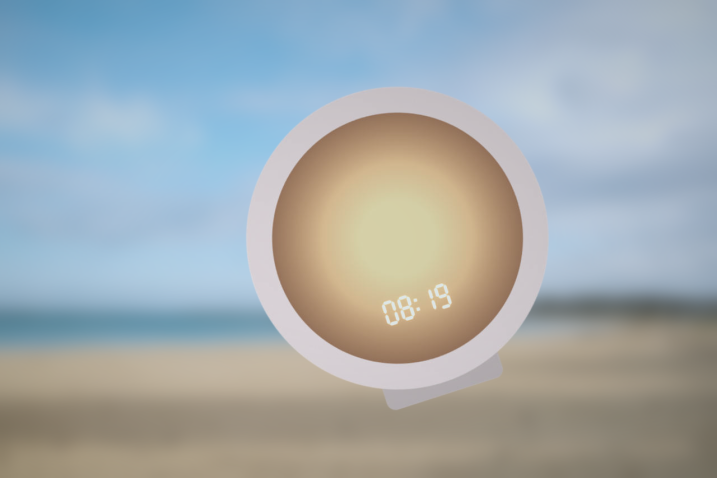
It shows {"hour": 8, "minute": 19}
